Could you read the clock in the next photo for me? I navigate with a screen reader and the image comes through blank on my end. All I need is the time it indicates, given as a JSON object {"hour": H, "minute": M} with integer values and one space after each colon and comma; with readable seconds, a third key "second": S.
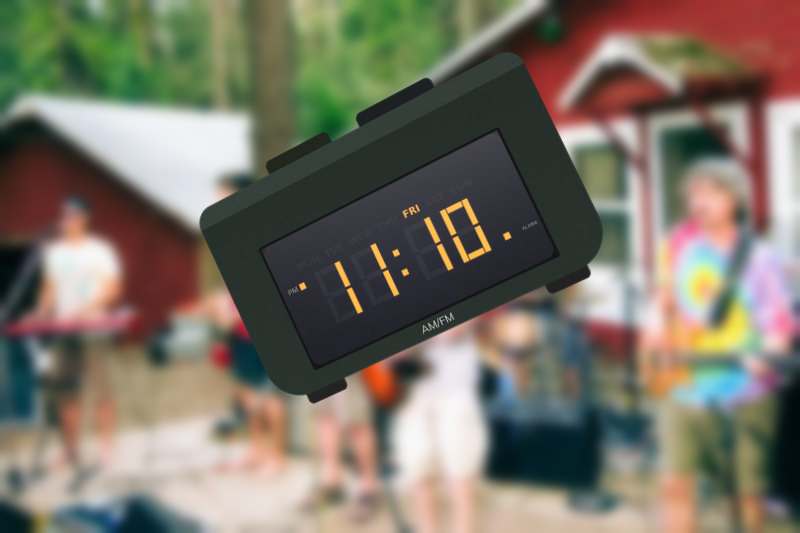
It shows {"hour": 11, "minute": 10}
